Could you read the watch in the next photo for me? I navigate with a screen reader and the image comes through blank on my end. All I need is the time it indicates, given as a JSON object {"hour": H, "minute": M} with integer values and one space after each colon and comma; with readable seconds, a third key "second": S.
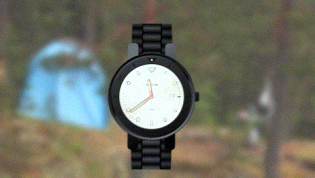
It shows {"hour": 11, "minute": 39}
